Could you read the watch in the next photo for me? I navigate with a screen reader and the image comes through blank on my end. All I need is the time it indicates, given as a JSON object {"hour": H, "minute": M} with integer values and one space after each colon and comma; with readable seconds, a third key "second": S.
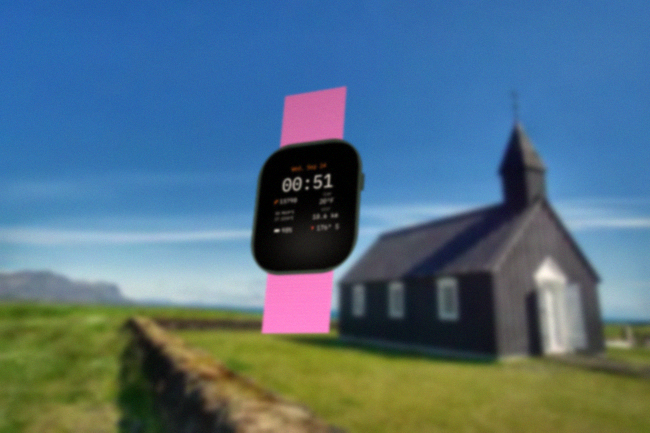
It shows {"hour": 0, "minute": 51}
